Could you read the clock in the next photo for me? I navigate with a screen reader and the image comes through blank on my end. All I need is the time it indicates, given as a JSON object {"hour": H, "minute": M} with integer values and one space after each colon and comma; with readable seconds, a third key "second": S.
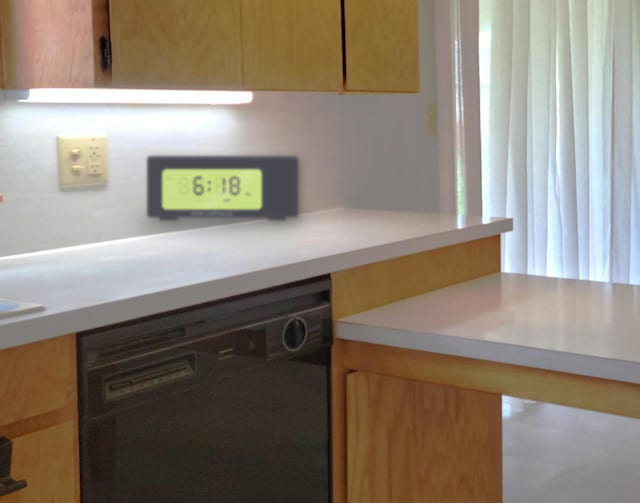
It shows {"hour": 6, "minute": 18}
